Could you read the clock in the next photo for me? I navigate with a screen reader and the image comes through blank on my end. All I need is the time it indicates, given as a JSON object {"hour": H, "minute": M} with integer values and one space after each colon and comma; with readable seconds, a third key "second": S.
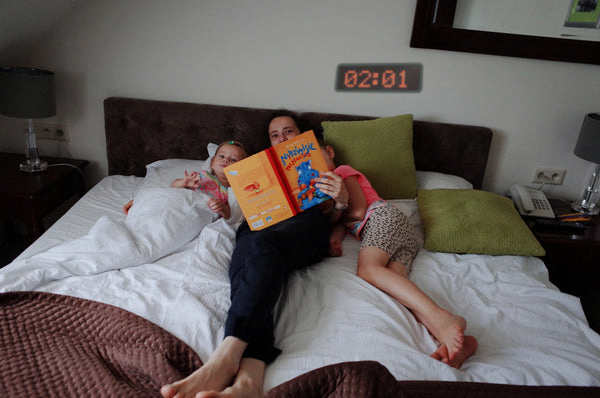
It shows {"hour": 2, "minute": 1}
